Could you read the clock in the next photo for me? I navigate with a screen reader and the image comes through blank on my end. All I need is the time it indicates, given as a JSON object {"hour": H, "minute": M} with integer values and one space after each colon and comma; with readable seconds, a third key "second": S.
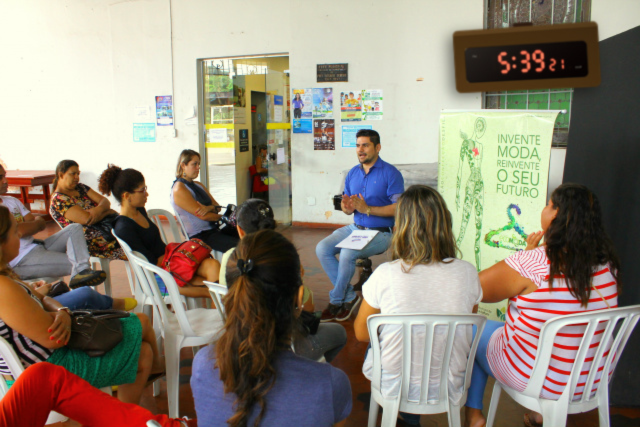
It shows {"hour": 5, "minute": 39, "second": 21}
